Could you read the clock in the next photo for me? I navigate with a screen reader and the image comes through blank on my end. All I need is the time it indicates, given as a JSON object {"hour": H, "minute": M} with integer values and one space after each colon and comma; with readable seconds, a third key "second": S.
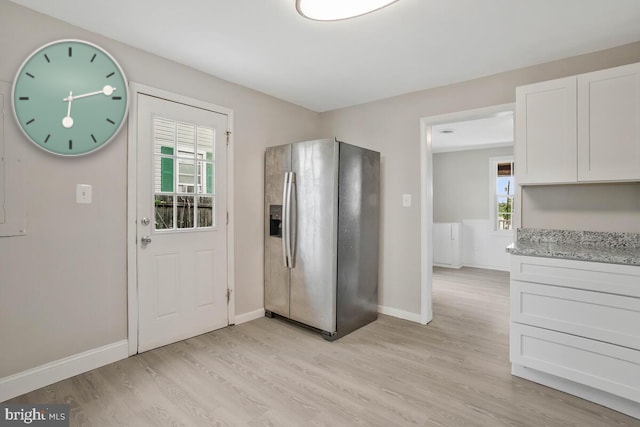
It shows {"hour": 6, "minute": 13}
